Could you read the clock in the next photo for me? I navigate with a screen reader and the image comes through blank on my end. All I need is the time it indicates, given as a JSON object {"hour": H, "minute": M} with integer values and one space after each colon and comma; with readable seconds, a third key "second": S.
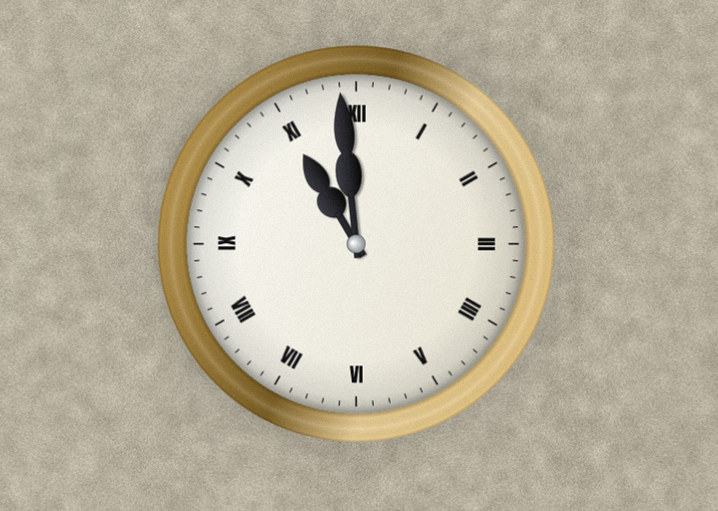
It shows {"hour": 10, "minute": 59}
